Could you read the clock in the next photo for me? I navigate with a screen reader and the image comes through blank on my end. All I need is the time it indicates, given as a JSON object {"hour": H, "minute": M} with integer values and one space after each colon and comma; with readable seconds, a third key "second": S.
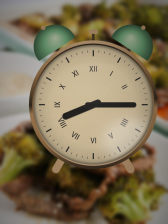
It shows {"hour": 8, "minute": 15}
